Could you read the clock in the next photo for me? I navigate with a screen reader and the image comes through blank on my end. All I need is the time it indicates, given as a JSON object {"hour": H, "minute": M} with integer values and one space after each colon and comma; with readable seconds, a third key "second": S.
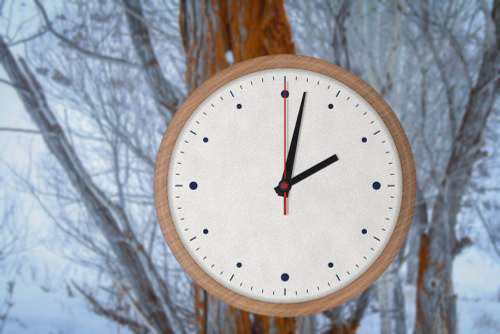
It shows {"hour": 2, "minute": 2, "second": 0}
